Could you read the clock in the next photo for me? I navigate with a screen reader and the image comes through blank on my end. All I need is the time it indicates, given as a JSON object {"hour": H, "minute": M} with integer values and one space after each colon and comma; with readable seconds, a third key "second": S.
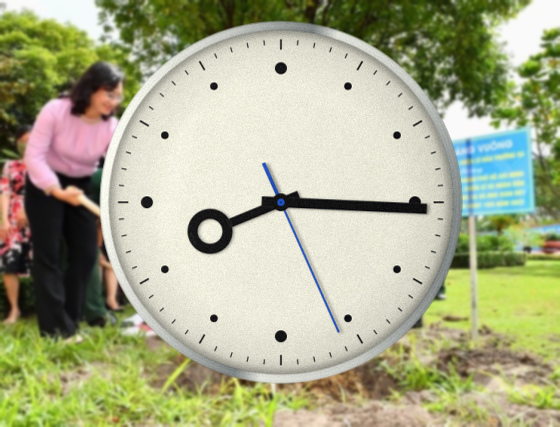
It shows {"hour": 8, "minute": 15, "second": 26}
